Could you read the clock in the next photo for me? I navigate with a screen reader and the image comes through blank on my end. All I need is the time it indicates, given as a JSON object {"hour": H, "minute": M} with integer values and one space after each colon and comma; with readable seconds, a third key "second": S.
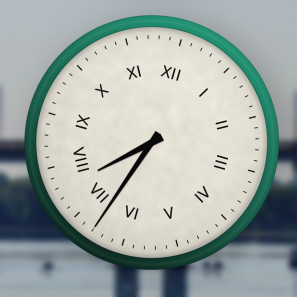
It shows {"hour": 7, "minute": 33}
